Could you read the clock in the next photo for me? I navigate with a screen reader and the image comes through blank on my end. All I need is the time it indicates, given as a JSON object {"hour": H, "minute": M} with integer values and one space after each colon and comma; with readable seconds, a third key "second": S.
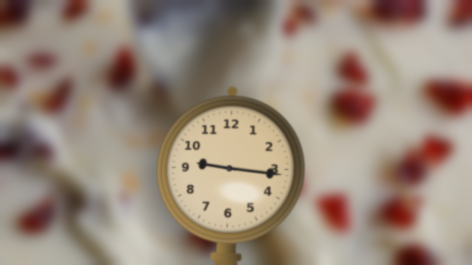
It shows {"hour": 9, "minute": 16}
